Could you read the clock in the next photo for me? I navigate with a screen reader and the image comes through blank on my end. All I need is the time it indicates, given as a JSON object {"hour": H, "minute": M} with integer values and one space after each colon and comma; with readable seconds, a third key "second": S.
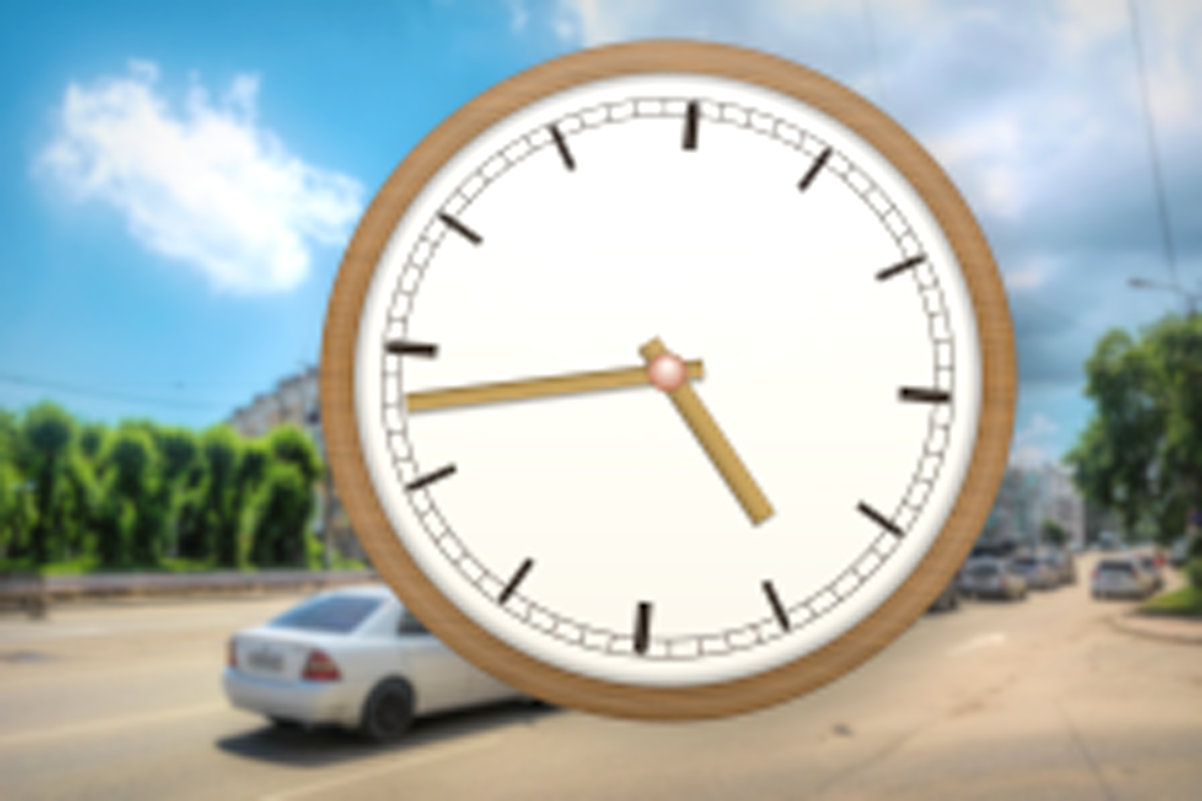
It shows {"hour": 4, "minute": 43}
